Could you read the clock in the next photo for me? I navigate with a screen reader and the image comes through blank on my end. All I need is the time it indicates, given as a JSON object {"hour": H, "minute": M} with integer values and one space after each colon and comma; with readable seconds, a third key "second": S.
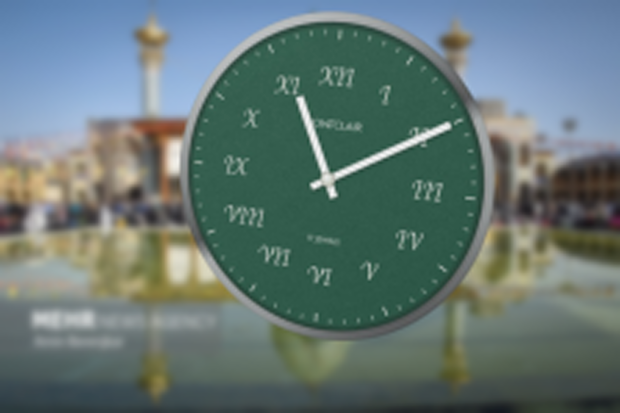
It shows {"hour": 11, "minute": 10}
